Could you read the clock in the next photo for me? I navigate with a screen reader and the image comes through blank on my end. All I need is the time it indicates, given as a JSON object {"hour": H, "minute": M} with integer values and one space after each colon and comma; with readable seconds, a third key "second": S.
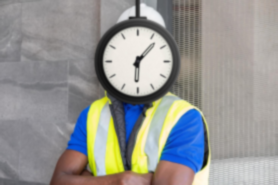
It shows {"hour": 6, "minute": 7}
